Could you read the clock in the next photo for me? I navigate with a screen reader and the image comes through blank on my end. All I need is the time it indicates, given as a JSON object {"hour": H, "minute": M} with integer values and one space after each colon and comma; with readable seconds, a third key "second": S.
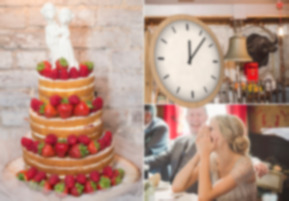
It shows {"hour": 12, "minute": 7}
